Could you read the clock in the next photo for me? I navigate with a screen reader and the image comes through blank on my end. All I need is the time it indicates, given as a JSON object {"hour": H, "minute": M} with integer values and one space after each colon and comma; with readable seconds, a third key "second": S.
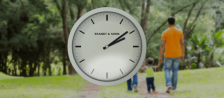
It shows {"hour": 2, "minute": 9}
